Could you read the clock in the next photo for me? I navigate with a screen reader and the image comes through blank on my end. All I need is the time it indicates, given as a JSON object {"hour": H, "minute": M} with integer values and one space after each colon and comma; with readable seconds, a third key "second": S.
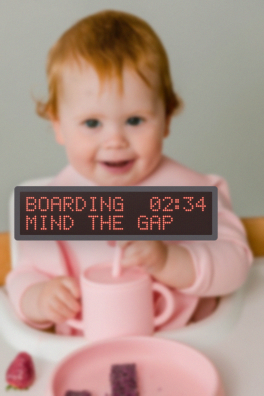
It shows {"hour": 2, "minute": 34}
